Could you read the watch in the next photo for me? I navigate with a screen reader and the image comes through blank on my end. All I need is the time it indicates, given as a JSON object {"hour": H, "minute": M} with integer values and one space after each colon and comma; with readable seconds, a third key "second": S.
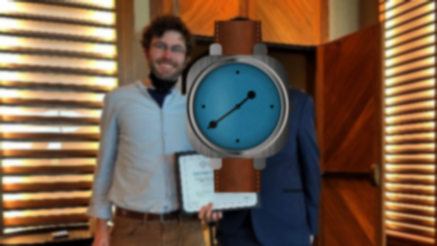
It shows {"hour": 1, "minute": 39}
